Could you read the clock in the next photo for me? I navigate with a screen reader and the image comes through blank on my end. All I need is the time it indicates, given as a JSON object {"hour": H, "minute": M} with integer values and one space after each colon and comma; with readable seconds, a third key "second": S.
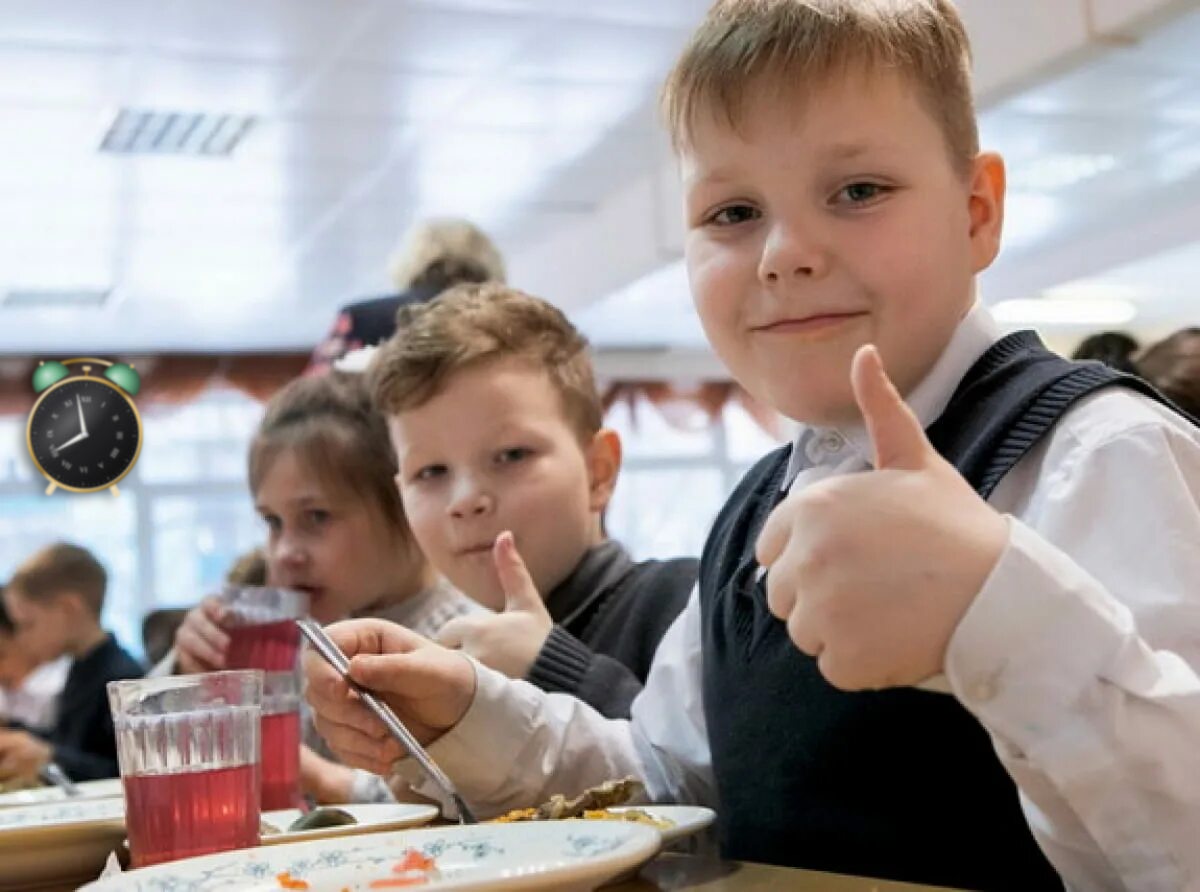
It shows {"hour": 7, "minute": 58}
